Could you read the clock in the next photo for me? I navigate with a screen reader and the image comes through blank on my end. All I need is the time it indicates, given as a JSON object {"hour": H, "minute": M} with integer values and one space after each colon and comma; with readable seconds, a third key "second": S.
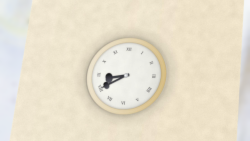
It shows {"hour": 8, "minute": 40}
